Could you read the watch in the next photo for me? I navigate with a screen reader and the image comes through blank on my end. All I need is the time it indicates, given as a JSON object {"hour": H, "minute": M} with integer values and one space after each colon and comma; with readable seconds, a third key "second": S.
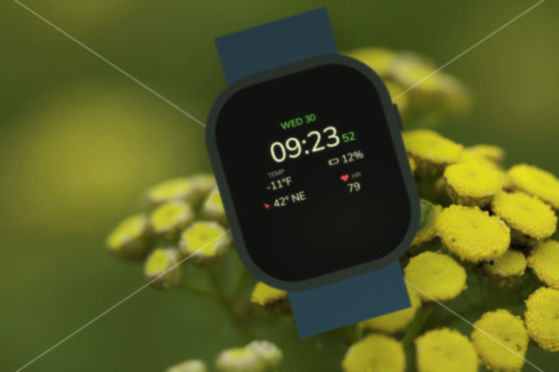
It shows {"hour": 9, "minute": 23, "second": 52}
